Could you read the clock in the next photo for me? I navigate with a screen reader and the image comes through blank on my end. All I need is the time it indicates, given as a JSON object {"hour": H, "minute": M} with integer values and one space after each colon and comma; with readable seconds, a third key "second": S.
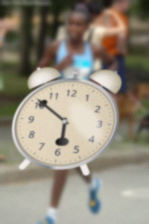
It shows {"hour": 5, "minute": 51}
